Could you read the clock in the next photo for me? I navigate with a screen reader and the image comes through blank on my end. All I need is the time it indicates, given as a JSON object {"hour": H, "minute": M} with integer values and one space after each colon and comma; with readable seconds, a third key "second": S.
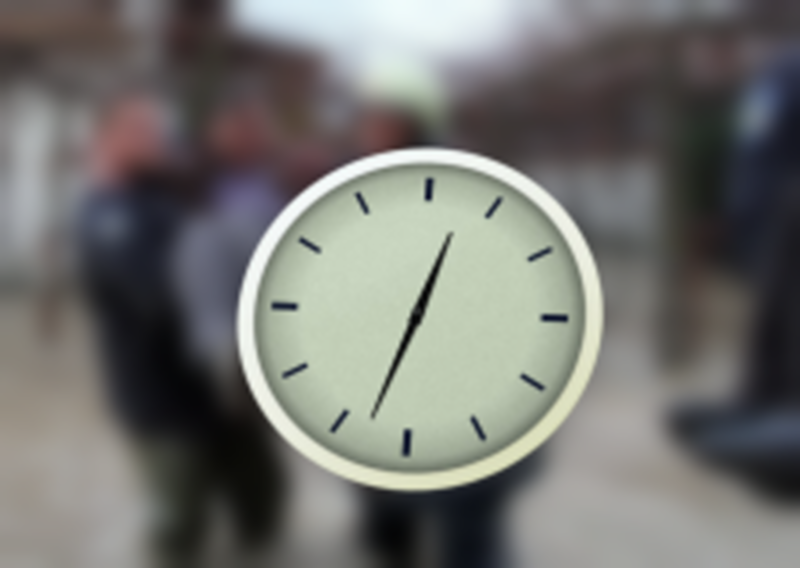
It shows {"hour": 12, "minute": 33}
